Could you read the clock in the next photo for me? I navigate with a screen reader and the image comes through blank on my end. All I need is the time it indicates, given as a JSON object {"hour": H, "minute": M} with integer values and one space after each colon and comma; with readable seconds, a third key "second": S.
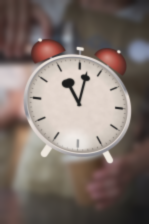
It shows {"hour": 11, "minute": 2}
